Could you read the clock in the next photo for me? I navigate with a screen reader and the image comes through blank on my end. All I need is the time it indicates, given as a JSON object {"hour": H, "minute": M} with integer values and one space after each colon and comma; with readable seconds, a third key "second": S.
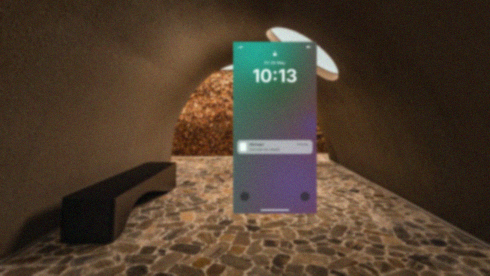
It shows {"hour": 10, "minute": 13}
